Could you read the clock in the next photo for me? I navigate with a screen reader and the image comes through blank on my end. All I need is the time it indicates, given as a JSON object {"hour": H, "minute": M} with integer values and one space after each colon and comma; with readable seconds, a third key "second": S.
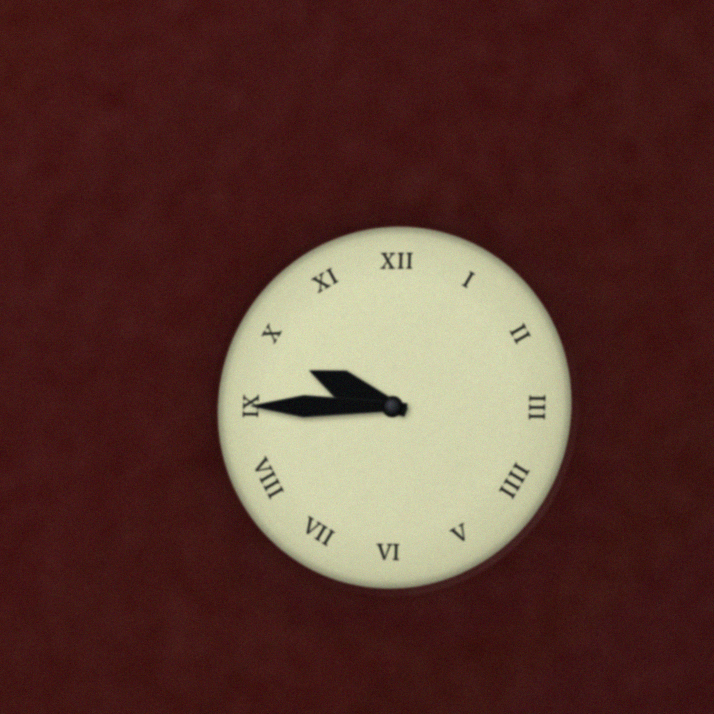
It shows {"hour": 9, "minute": 45}
